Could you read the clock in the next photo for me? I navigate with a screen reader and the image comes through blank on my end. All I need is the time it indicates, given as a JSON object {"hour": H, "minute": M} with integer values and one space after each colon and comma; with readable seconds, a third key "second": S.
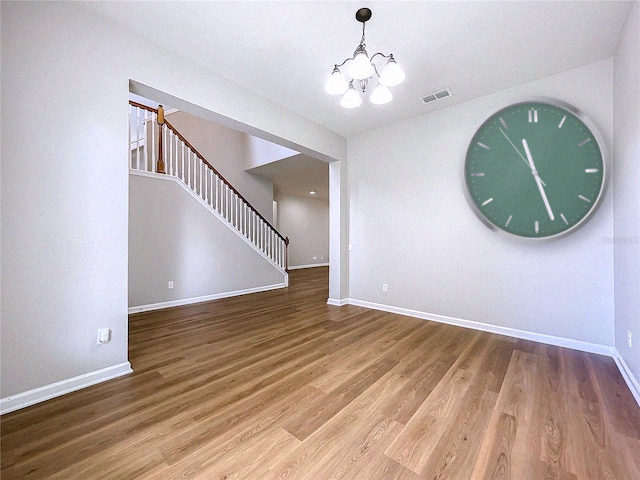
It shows {"hour": 11, "minute": 26, "second": 54}
